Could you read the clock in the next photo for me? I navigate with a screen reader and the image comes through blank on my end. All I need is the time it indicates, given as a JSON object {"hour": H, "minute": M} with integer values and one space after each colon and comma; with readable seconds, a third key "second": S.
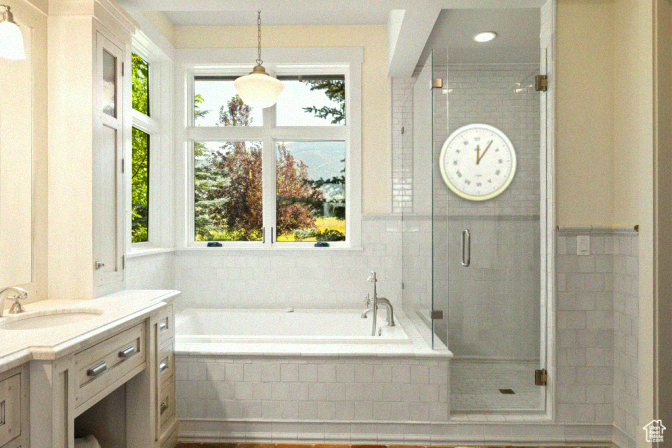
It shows {"hour": 12, "minute": 6}
